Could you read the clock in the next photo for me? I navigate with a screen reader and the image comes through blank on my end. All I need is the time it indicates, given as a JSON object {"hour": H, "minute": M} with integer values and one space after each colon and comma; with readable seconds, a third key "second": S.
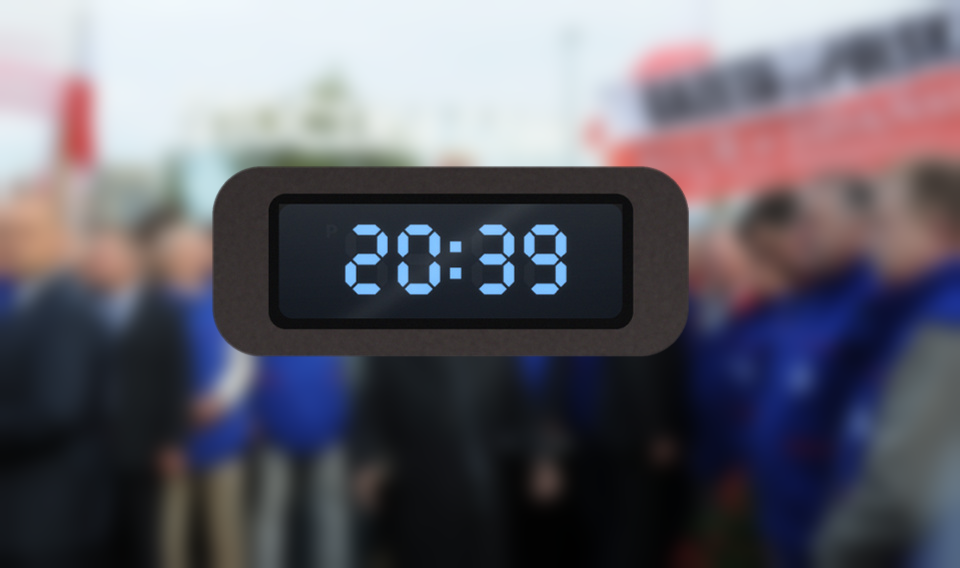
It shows {"hour": 20, "minute": 39}
